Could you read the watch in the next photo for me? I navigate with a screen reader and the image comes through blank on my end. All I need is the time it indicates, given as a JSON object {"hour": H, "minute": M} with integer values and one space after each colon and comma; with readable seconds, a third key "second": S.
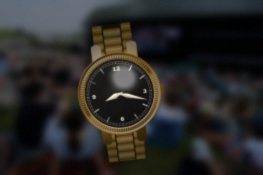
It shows {"hour": 8, "minute": 18}
